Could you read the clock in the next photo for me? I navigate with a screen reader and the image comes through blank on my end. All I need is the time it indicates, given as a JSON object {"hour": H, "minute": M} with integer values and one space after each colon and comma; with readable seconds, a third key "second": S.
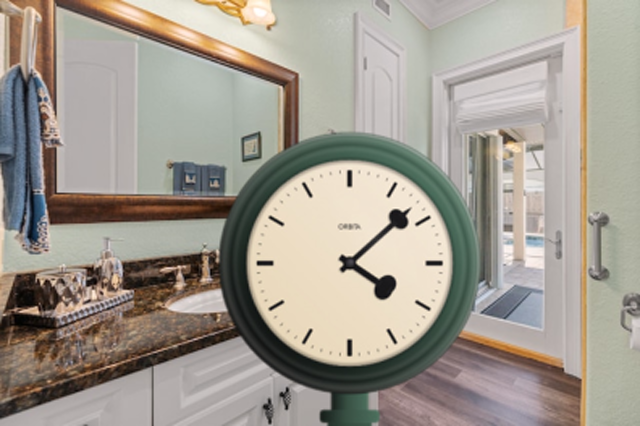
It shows {"hour": 4, "minute": 8}
